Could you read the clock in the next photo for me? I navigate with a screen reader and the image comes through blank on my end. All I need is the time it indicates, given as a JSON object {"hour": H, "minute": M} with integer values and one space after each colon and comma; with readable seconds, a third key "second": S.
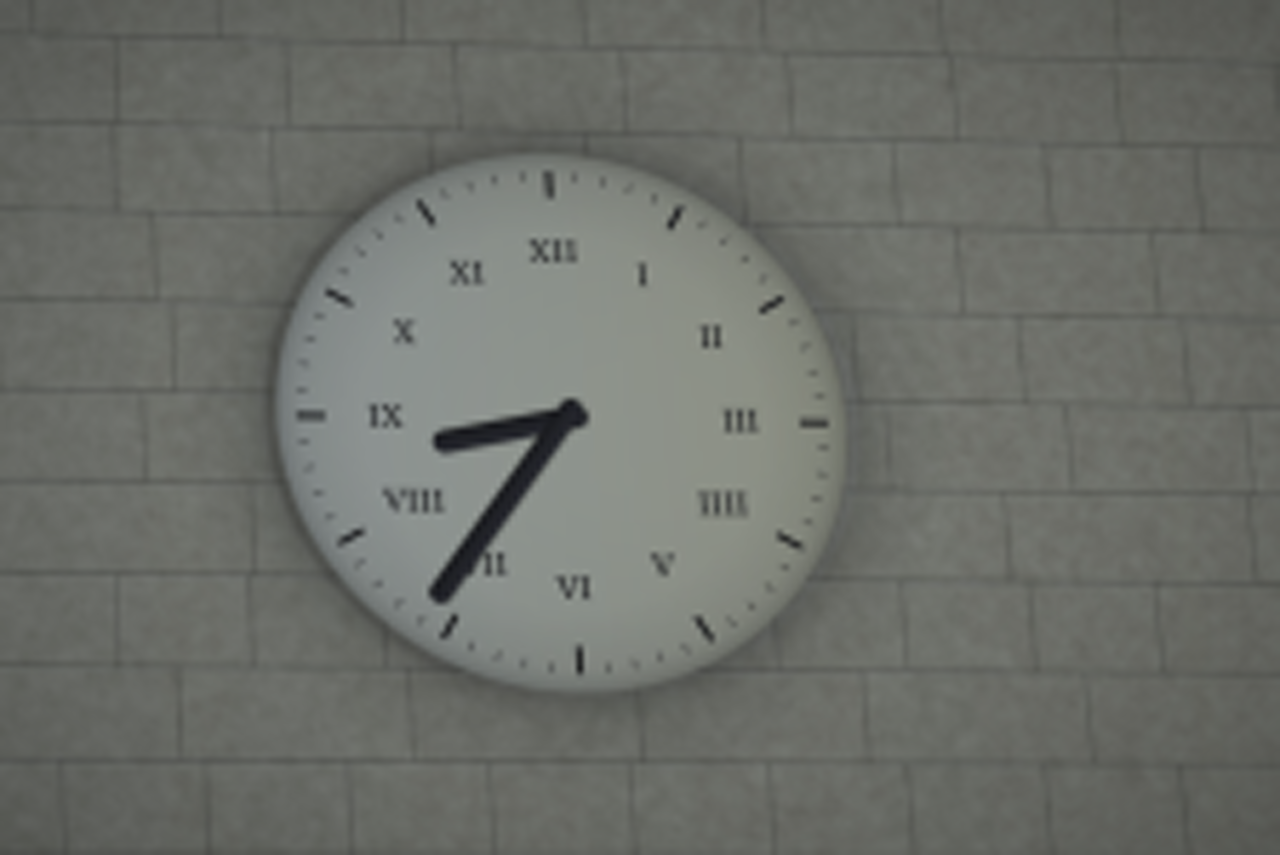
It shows {"hour": 8, "minute": 36}
